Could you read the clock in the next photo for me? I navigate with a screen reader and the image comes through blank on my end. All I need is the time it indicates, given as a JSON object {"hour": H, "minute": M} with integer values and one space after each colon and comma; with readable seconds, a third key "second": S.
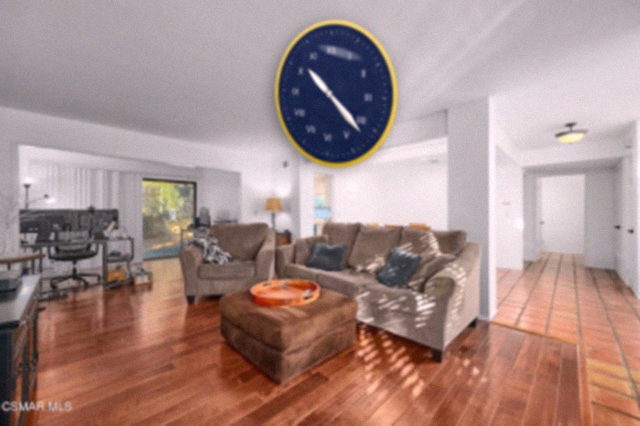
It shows {"hour": 10, "minute": 22}
